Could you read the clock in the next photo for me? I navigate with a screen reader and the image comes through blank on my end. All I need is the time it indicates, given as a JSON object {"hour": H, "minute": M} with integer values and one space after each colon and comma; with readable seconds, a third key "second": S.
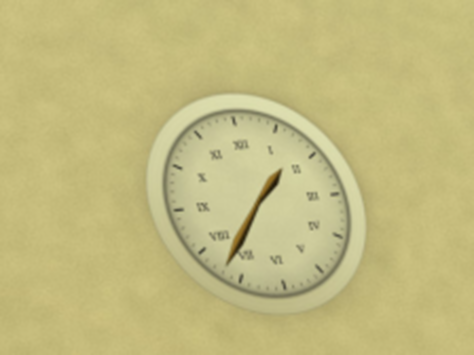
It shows {"hour": 1, "minute": 37}
